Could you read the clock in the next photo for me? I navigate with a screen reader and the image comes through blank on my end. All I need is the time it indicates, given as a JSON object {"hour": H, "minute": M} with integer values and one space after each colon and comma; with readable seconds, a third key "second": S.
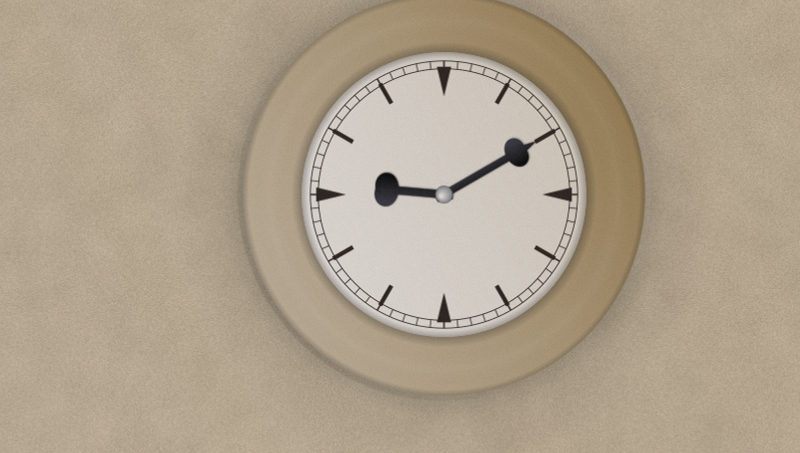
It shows {"hour": 9, "minute": 10}
